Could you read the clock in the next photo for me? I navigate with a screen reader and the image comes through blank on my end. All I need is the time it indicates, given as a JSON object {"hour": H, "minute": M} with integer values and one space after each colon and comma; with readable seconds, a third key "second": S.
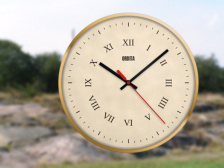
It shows {"hour": 10, "minute": 8, "second": 23}
